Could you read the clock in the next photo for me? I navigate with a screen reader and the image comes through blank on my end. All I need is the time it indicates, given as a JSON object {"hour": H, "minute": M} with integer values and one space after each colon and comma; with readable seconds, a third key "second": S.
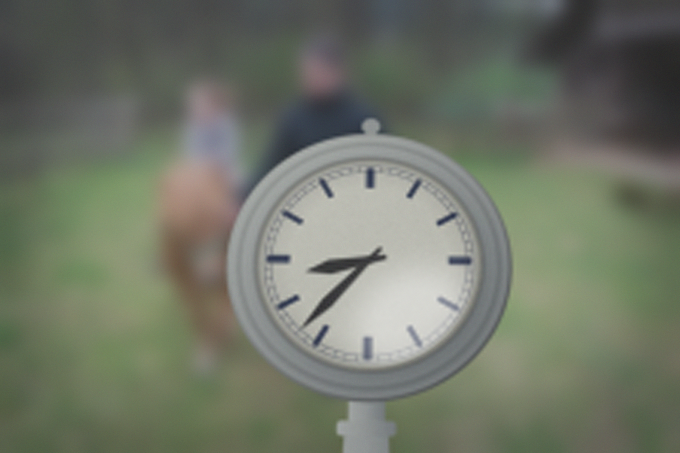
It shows {"hour": 8, "minute": 37}
